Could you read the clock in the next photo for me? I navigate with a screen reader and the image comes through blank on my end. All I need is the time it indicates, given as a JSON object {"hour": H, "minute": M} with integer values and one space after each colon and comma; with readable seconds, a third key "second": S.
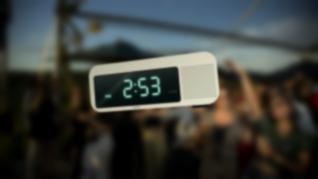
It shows {"hour": 2, "minute": 53}
